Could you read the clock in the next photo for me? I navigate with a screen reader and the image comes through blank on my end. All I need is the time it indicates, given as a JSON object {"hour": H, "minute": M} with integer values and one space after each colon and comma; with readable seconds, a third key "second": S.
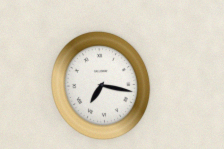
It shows {"hour": 7, "minute": 17}
